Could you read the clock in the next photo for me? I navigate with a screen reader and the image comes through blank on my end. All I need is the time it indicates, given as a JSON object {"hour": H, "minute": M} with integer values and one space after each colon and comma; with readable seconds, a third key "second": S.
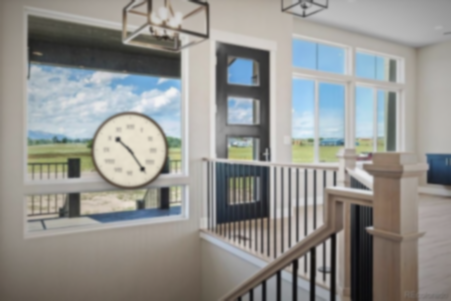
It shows {"hour": 10, "minute": 24}
